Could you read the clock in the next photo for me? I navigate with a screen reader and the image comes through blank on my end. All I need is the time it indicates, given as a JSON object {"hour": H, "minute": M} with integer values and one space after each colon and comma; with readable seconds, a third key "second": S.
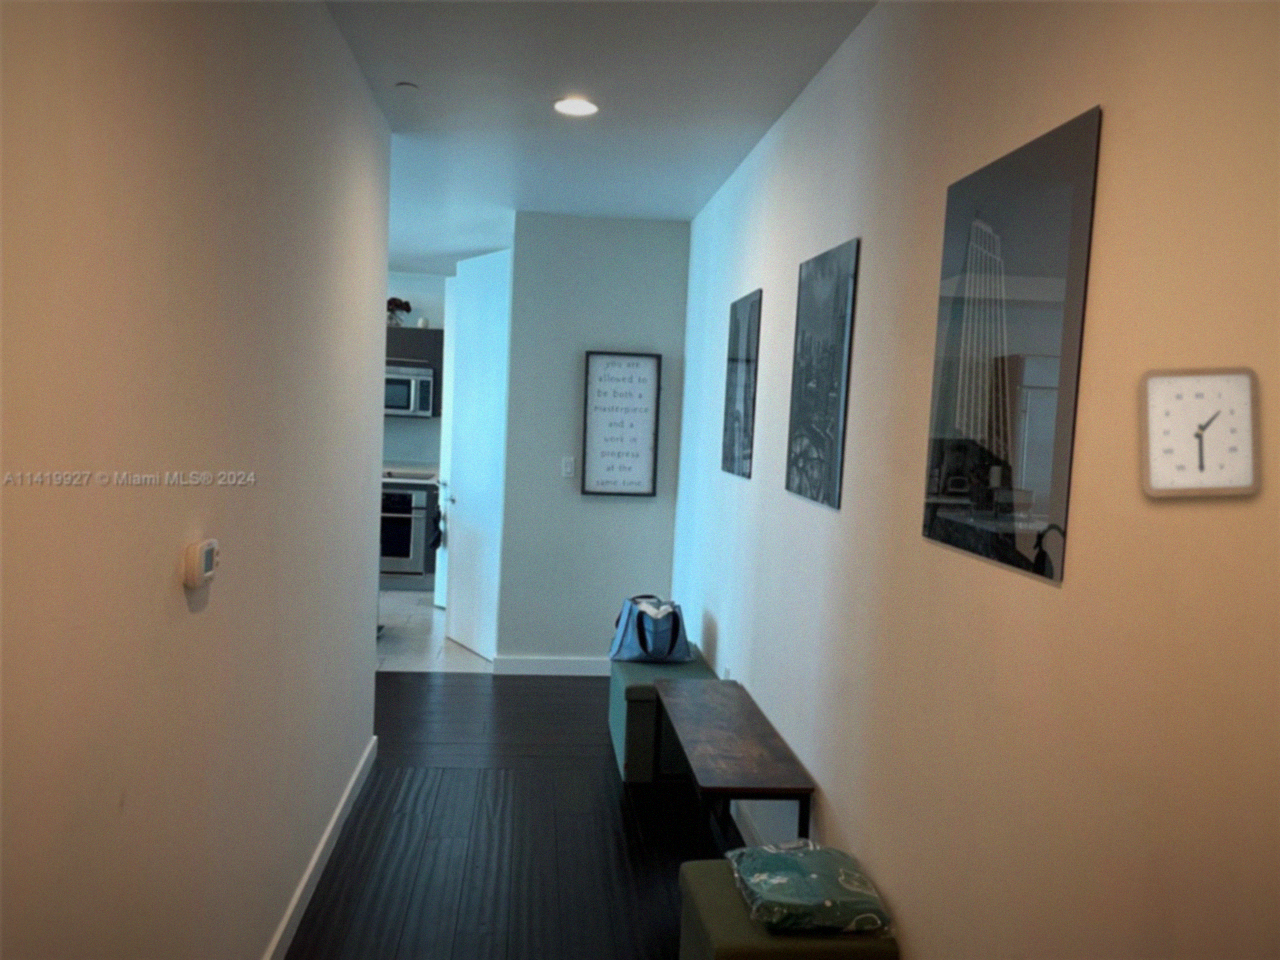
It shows {"hour": 1, "minute": 30}
